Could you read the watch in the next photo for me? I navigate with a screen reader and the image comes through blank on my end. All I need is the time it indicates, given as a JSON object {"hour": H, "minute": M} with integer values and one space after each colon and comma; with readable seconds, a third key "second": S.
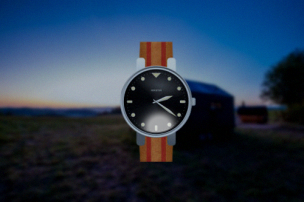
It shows {"hour": 2, "minute": 21}
